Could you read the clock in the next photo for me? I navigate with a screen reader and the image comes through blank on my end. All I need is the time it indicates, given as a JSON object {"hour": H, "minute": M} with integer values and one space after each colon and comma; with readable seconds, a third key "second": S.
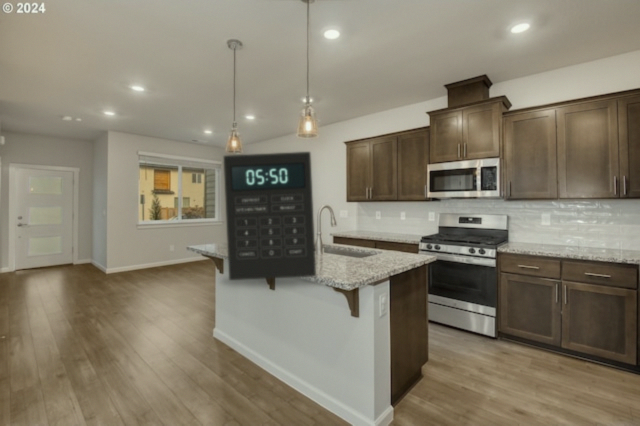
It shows {"hour": 5, "minute": 50}
